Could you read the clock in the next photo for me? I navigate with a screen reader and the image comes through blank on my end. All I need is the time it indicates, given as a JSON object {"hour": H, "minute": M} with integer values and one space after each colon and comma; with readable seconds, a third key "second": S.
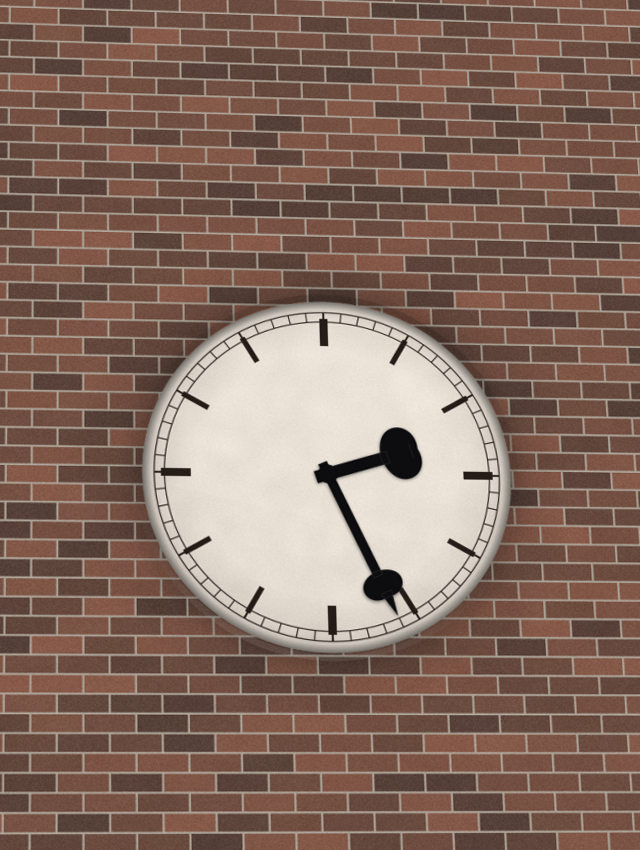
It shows {"hour": 2, "minute": 26}
